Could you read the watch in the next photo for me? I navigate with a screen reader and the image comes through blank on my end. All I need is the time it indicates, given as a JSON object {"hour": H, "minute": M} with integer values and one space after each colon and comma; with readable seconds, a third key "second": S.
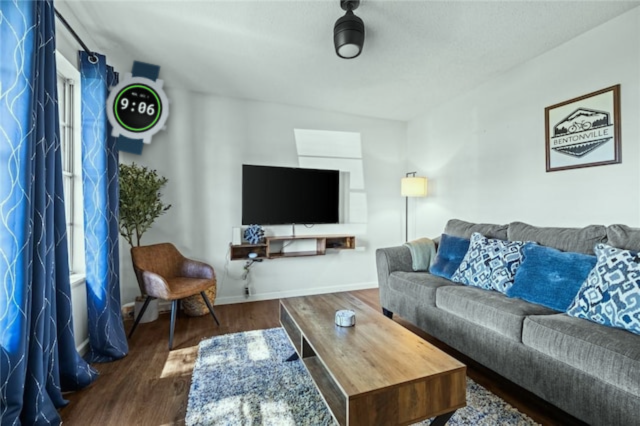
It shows {"hour": 9, "minute": 6}
